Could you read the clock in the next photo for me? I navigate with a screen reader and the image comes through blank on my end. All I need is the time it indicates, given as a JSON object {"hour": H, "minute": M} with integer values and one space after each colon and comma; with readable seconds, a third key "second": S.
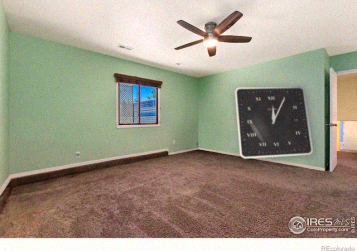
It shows {"hour": 12, "minute": 5}
